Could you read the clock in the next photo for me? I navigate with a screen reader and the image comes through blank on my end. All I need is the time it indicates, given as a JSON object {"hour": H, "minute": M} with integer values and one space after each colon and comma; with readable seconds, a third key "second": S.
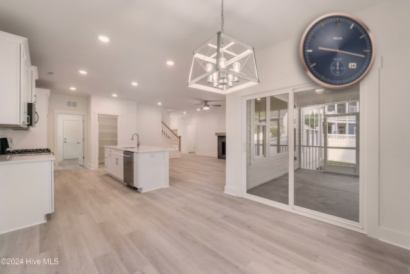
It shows {"hour": 9, "minute": 17}
